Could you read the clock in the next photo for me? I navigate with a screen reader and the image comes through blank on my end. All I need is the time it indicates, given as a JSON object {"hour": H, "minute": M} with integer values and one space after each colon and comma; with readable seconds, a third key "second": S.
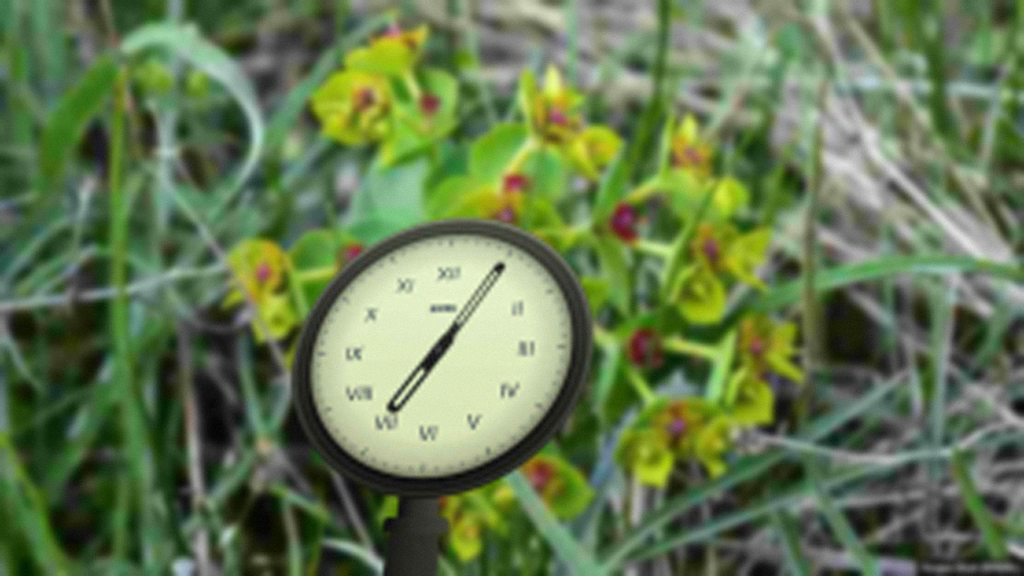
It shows {"hour": 7, "minute": 5}
